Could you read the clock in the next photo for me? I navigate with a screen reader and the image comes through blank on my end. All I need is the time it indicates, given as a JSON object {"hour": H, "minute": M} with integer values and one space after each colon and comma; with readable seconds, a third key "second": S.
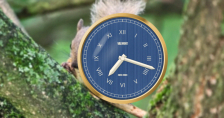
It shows {"hour": 7, "minute": 18}
